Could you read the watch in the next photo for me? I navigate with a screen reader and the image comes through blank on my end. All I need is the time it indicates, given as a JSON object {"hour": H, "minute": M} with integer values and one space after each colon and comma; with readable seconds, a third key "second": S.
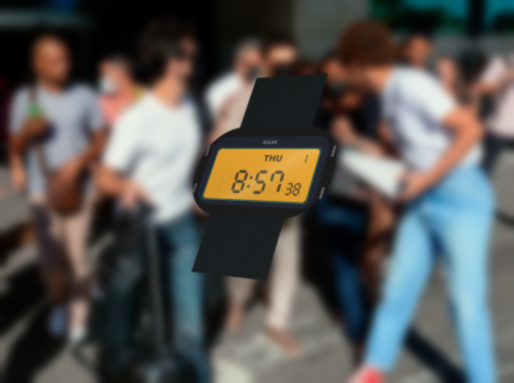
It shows {"hour": 8, "minute": 57, "second": 38}
